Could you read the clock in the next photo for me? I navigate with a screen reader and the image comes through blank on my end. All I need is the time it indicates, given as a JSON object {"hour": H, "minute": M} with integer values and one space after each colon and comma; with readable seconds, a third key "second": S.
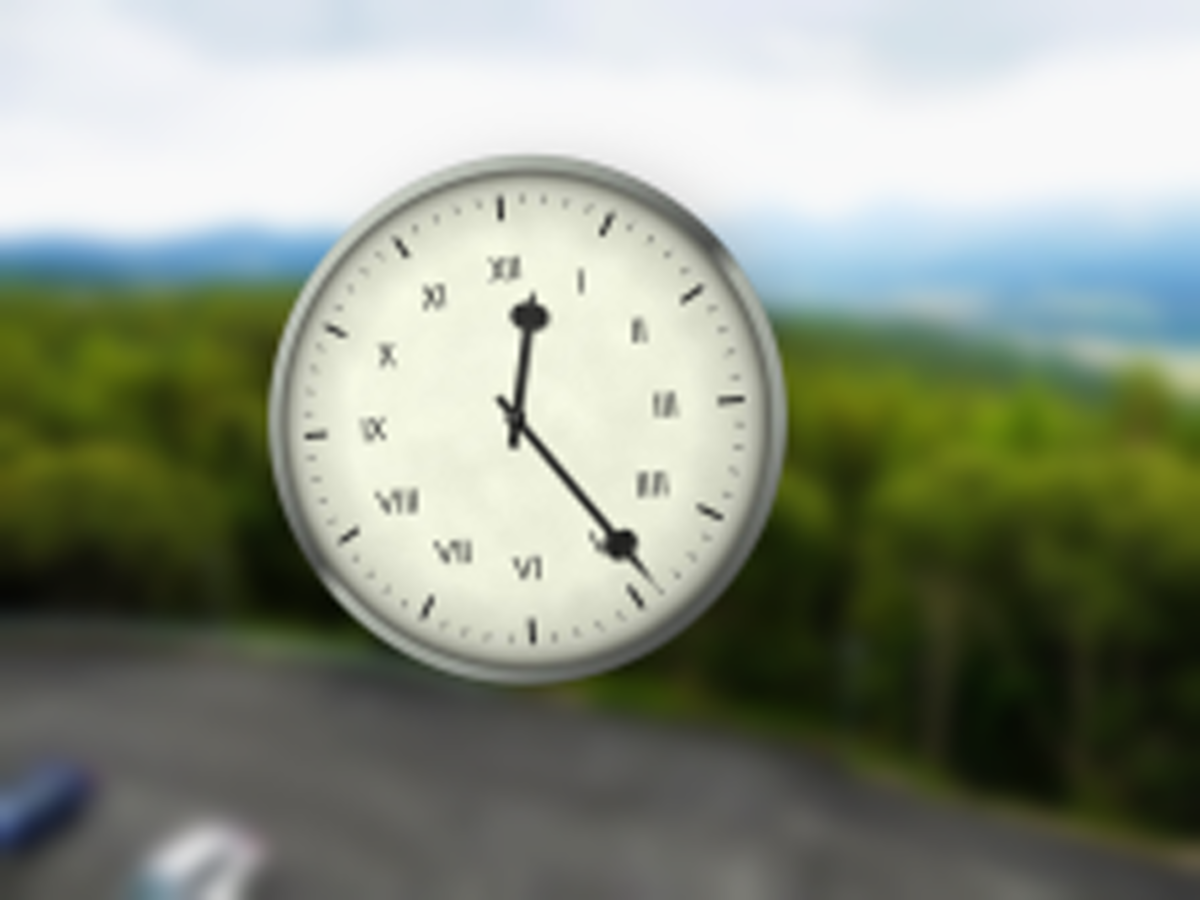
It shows {"hour": 12, "minute": 24}
